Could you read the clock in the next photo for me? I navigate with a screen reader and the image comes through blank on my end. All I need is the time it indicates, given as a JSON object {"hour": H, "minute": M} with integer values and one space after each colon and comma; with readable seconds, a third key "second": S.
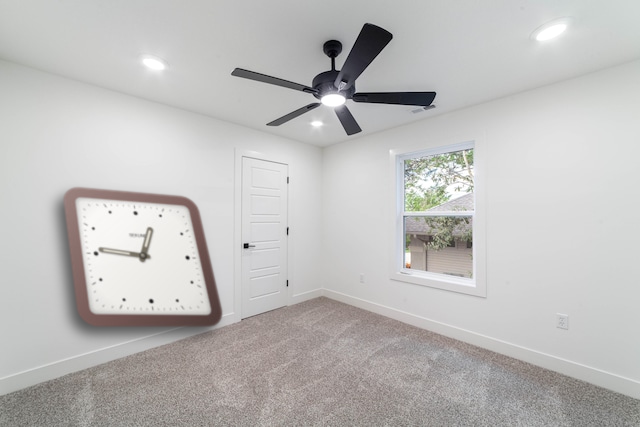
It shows {"hour": 12, "minute": 46}
